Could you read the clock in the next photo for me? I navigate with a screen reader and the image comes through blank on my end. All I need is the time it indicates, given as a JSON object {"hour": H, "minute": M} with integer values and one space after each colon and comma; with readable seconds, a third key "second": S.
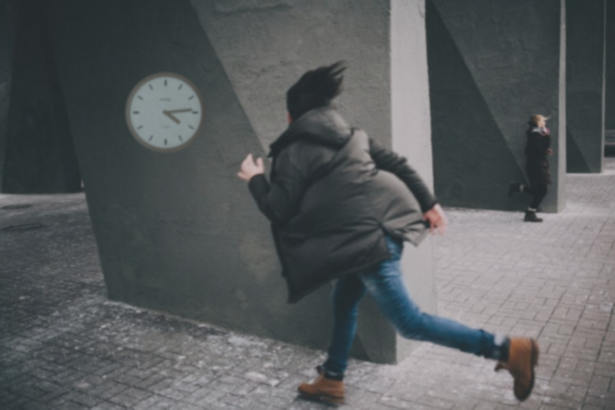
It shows {"hour": 4, "minute": 14}
